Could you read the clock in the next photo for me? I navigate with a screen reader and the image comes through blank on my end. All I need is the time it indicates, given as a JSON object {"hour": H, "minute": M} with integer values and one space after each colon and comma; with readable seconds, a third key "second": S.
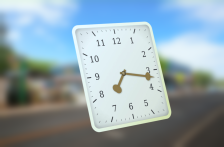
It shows {"hour": 7, "minute": 17}
